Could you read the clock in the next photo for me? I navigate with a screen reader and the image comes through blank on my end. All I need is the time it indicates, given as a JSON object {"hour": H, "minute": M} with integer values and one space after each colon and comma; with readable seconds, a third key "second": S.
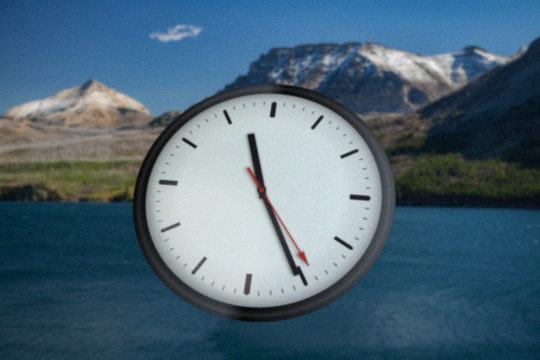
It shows {"hour": 11, "minute": 25, "second": 24}
